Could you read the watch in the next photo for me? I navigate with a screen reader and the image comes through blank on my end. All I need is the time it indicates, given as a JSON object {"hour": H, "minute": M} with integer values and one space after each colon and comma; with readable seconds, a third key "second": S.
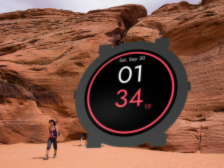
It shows {"hour": 1, "minute": 34}
